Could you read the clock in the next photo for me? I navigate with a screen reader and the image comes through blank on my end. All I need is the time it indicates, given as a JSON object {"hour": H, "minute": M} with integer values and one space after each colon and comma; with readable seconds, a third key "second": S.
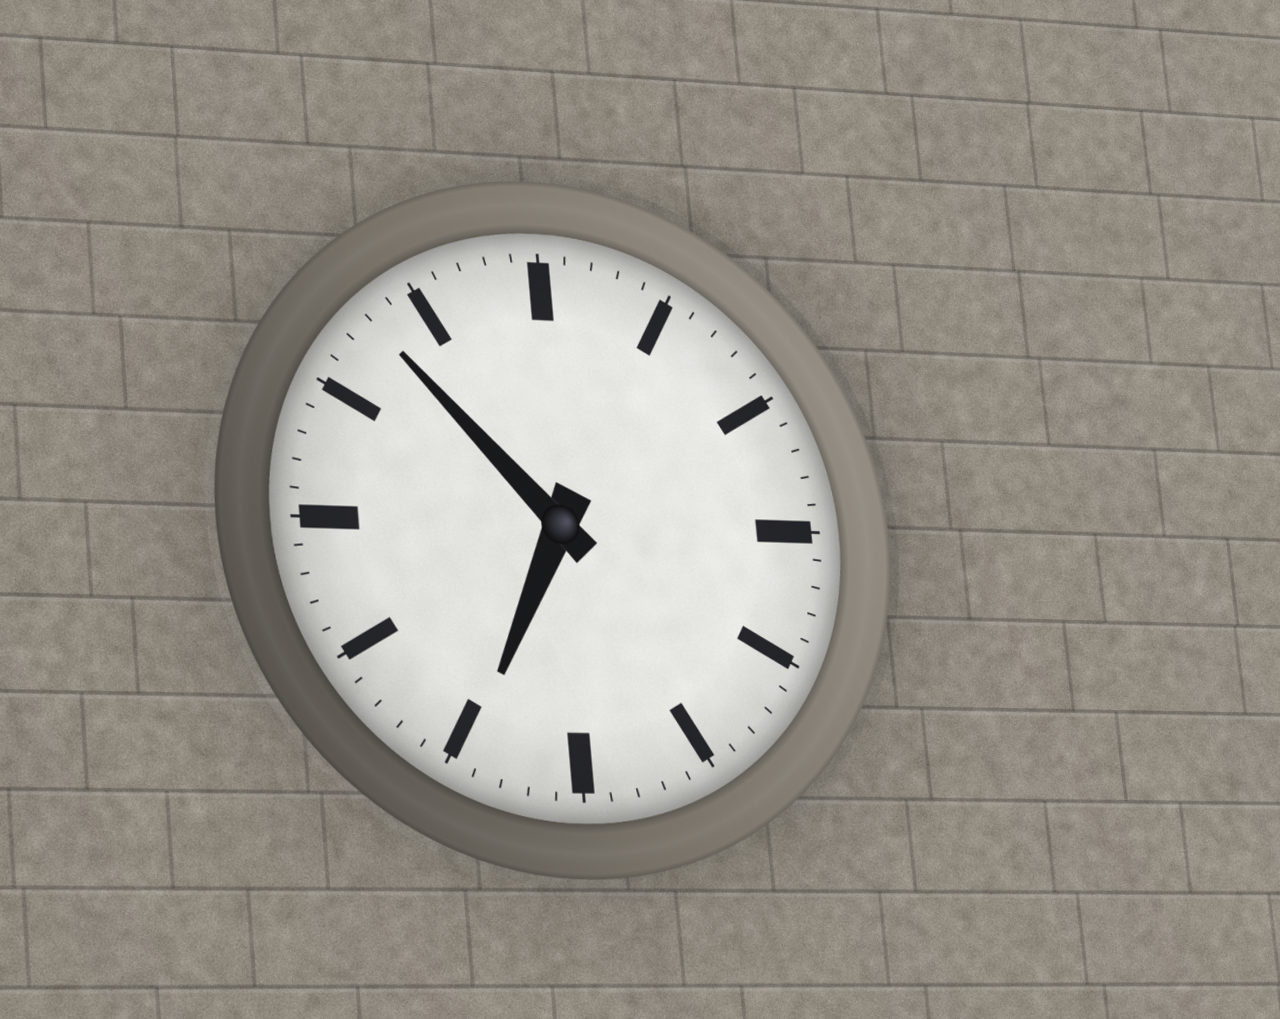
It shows {"hour": 6, "minute": 53}
